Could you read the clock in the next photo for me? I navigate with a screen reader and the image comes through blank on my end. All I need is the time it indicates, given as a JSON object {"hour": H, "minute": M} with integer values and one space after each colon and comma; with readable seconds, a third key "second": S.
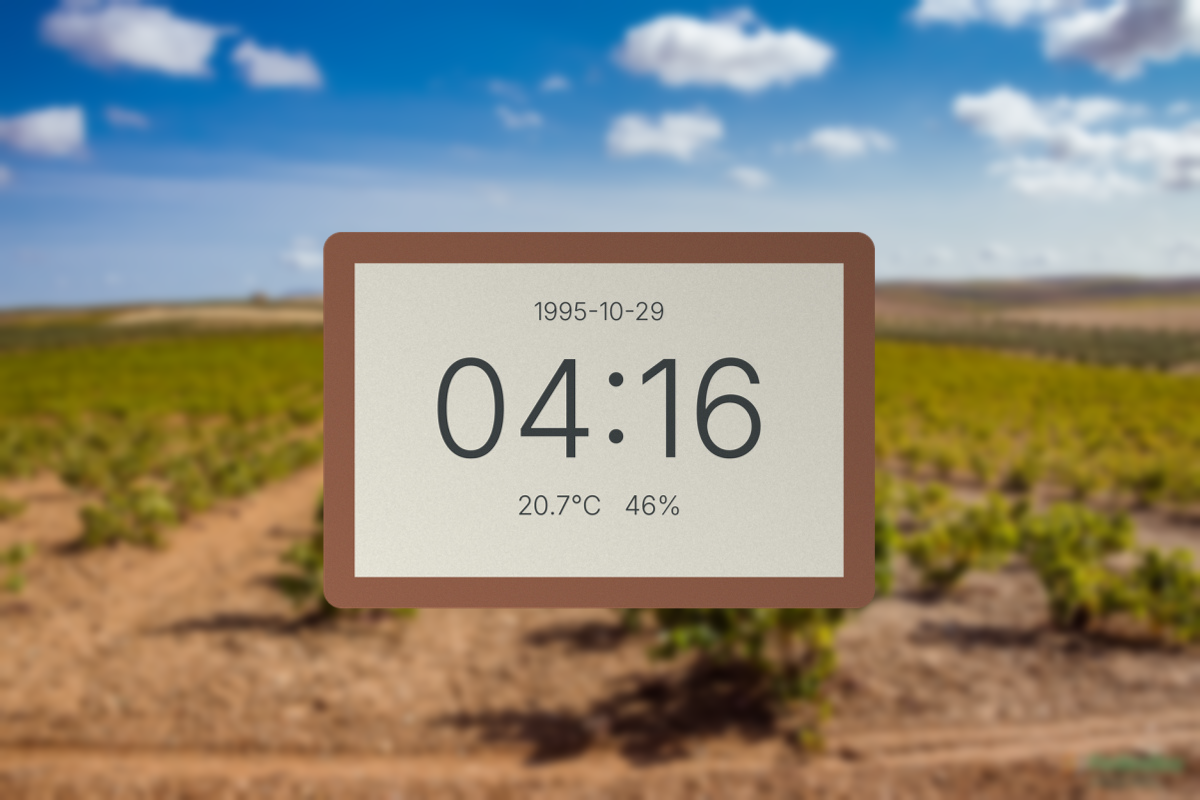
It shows {"hour": 4, "minute": 16}
